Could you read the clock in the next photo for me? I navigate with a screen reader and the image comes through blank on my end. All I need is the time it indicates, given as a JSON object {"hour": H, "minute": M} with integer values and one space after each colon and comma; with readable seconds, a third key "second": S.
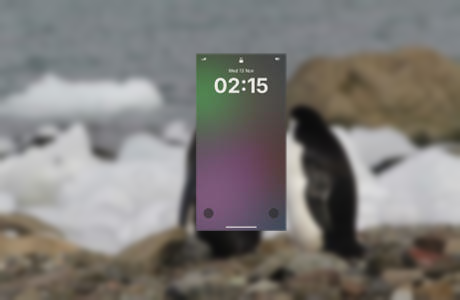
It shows {"hour": 2, "minute": 15}
